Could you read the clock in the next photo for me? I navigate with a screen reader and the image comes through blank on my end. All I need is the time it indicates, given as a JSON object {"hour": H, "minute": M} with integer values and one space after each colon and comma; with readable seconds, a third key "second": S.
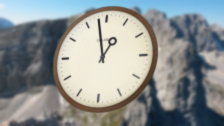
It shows {"hour": 12, "minute": 58}
